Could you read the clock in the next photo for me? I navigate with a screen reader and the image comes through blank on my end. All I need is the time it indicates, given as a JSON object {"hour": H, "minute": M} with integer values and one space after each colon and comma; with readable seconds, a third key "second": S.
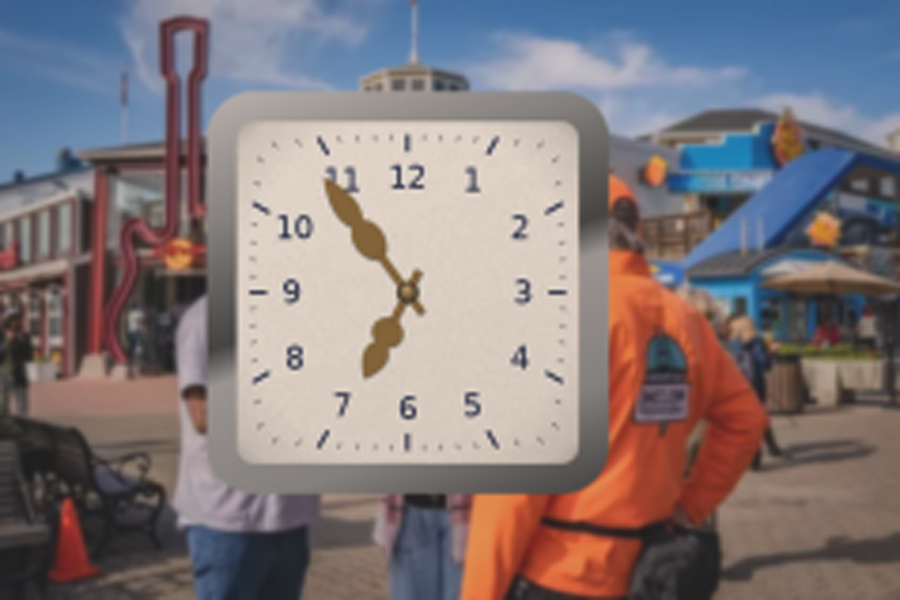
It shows {"hour": 6, "minute": 54}
